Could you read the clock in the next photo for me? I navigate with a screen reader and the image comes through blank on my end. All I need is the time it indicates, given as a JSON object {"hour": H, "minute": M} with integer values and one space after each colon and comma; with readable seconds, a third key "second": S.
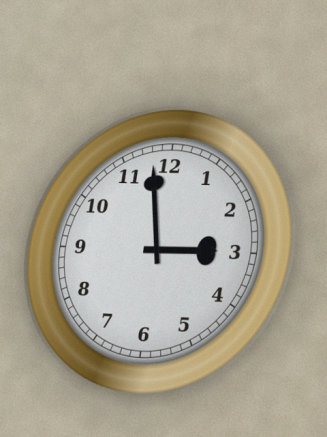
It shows {"hour": 2, "minute": 58}
